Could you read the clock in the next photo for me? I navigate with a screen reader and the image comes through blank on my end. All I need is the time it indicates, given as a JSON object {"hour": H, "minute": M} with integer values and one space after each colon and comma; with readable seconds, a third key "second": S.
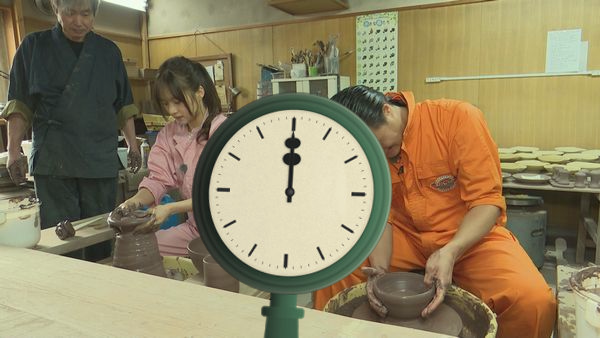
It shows {"hour": 12, "minute": 0}
